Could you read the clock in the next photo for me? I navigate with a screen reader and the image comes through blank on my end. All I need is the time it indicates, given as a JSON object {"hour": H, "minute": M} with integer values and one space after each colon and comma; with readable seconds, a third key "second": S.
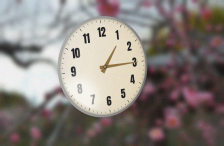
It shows {"hour": 1, "minute": 15}
